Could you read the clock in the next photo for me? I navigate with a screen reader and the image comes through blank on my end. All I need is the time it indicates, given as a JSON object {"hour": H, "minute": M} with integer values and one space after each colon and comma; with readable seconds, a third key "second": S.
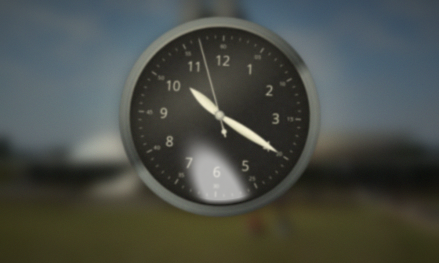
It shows {"hour": 10, "minute": 19, "second": 57}
